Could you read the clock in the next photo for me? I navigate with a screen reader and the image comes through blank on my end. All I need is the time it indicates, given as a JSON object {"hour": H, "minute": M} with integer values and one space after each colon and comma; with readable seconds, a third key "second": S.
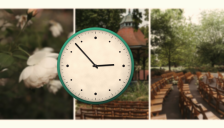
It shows {"hour": 2, "minute": 53}
